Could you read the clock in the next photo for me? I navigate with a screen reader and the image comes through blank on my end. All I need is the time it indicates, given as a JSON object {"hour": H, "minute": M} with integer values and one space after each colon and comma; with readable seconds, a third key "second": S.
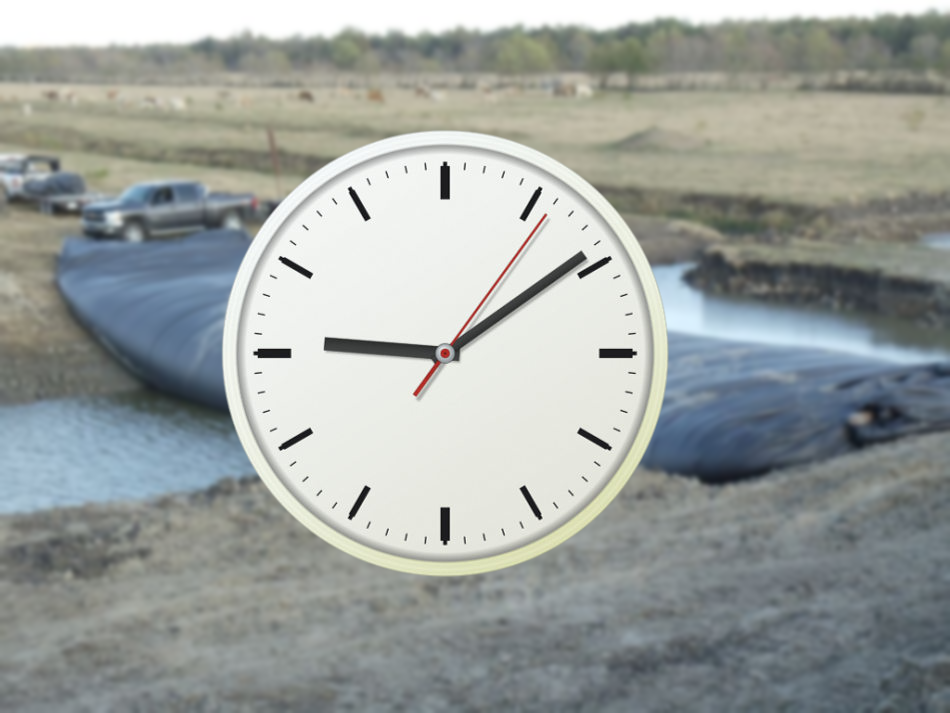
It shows {"hour": 9, "minute": 9, "second": 6}
